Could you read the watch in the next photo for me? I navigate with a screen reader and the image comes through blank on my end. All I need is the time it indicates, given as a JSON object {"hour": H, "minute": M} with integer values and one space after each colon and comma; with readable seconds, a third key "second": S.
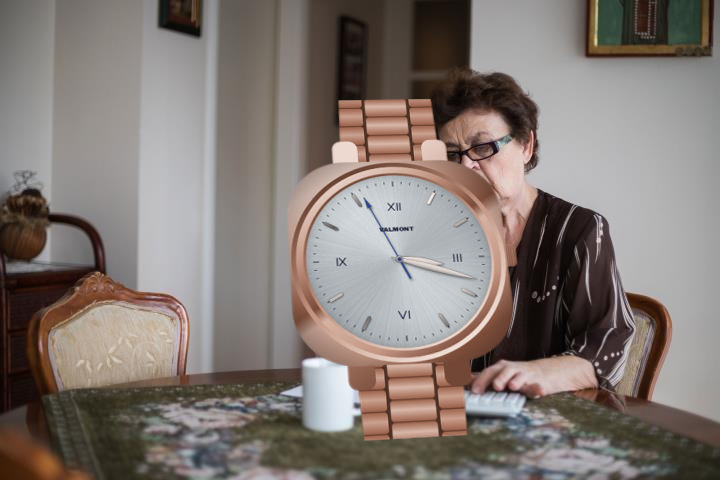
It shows {"hour": 3, "minute": 17, "second": 56}
